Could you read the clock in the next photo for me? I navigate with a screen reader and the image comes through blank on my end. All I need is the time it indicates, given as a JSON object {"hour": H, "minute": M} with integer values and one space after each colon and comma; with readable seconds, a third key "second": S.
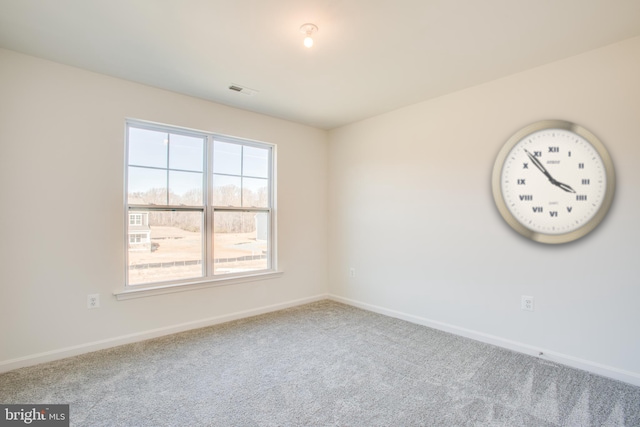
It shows {"hour": 3, "minute": 53}
